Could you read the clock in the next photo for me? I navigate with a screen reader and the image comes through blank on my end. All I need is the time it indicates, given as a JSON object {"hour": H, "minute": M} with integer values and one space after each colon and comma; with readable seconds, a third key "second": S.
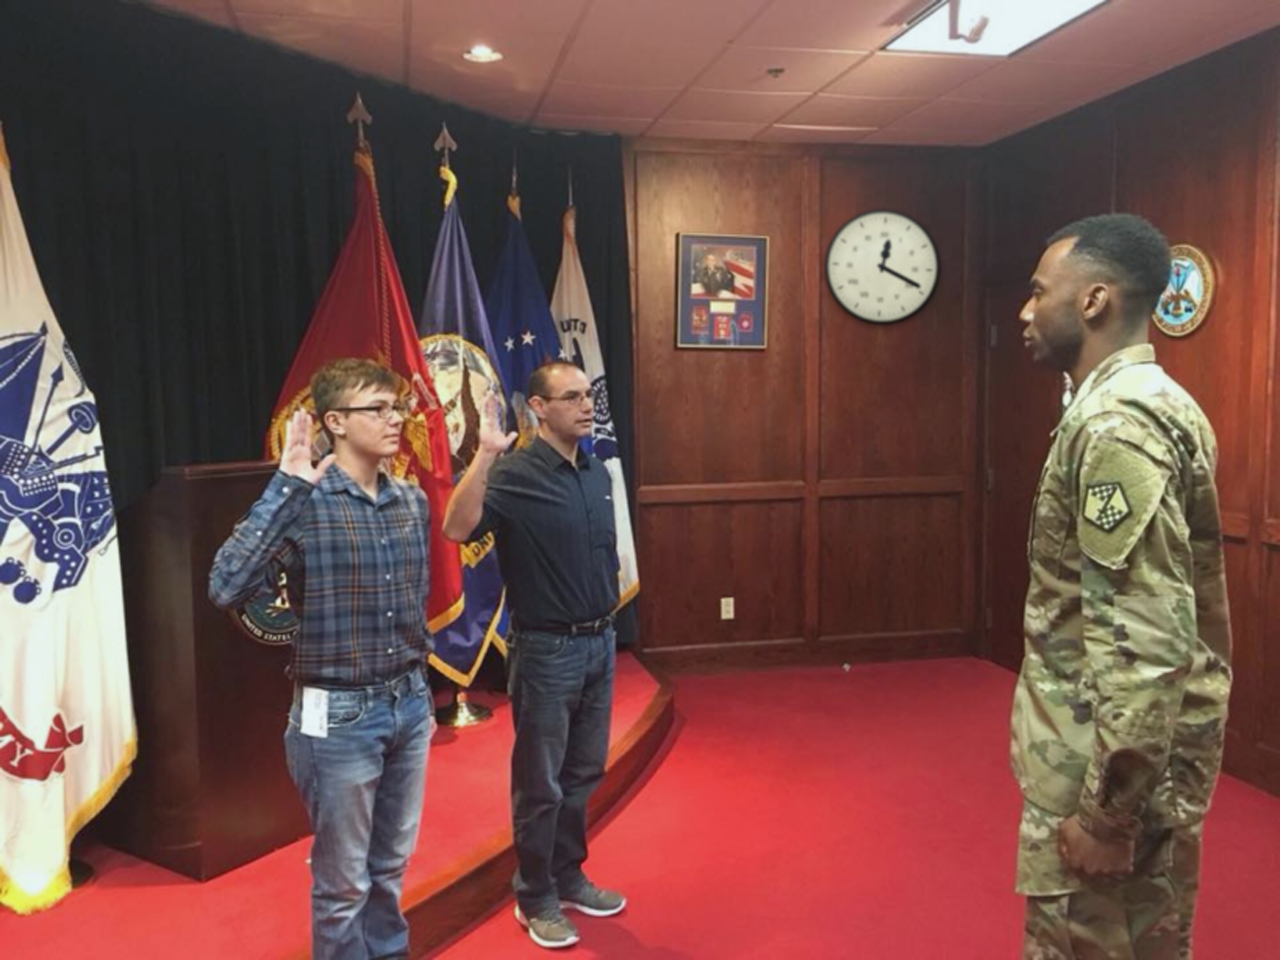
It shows {"hour": 12, "minute": 19}
